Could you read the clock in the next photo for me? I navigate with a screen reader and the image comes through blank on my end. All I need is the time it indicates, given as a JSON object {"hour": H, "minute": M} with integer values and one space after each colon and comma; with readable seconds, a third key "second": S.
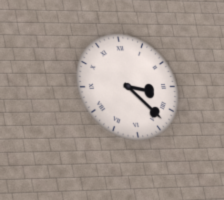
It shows {"hour": 3, "minute": 23}
